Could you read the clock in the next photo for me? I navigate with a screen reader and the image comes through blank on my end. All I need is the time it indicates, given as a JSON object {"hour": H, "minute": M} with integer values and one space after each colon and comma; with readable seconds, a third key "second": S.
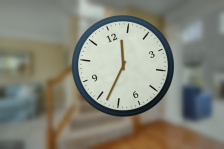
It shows {"hour": 12, "minute": 38}
